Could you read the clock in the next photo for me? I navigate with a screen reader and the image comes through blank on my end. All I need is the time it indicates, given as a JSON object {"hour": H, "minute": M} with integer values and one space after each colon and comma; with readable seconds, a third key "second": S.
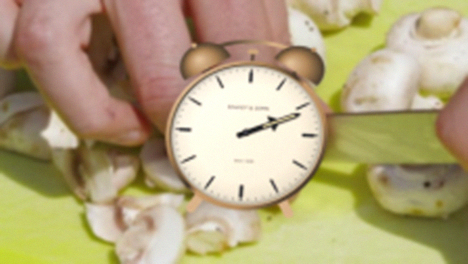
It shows {"hour": 2, "minute": 11}
